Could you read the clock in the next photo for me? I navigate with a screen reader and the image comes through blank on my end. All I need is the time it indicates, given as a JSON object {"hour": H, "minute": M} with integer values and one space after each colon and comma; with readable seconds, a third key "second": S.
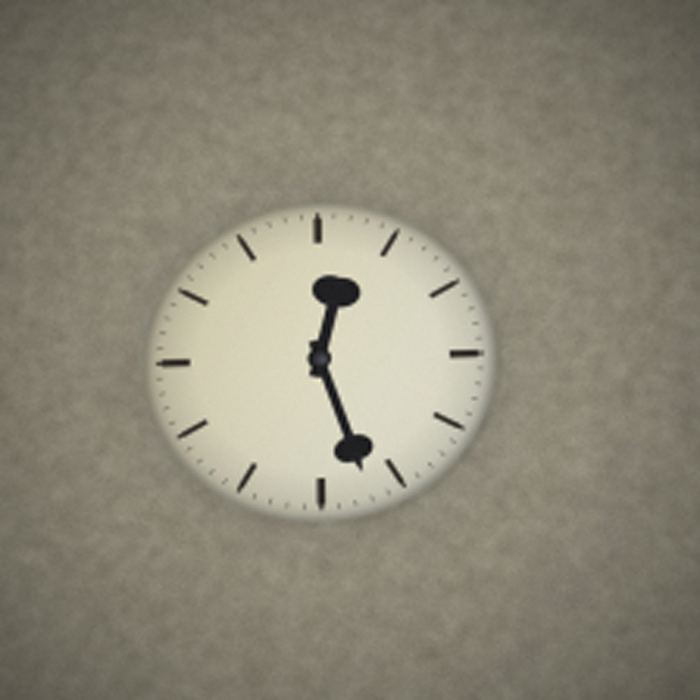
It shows {"hour": 12, "minute": 27}
